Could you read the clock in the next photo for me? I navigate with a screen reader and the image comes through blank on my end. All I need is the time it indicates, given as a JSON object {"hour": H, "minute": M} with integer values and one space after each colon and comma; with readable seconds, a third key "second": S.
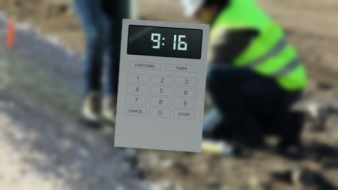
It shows {"hour": 9, "minute": 16}
